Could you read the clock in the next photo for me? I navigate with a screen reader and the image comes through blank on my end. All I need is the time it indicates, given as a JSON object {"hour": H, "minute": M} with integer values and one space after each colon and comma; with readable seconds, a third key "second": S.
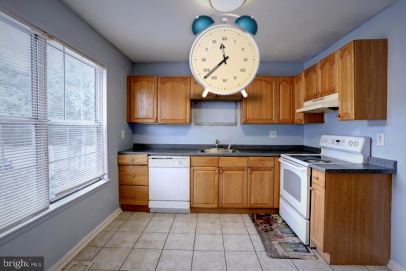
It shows {"hour": 11, "minute": 38}
